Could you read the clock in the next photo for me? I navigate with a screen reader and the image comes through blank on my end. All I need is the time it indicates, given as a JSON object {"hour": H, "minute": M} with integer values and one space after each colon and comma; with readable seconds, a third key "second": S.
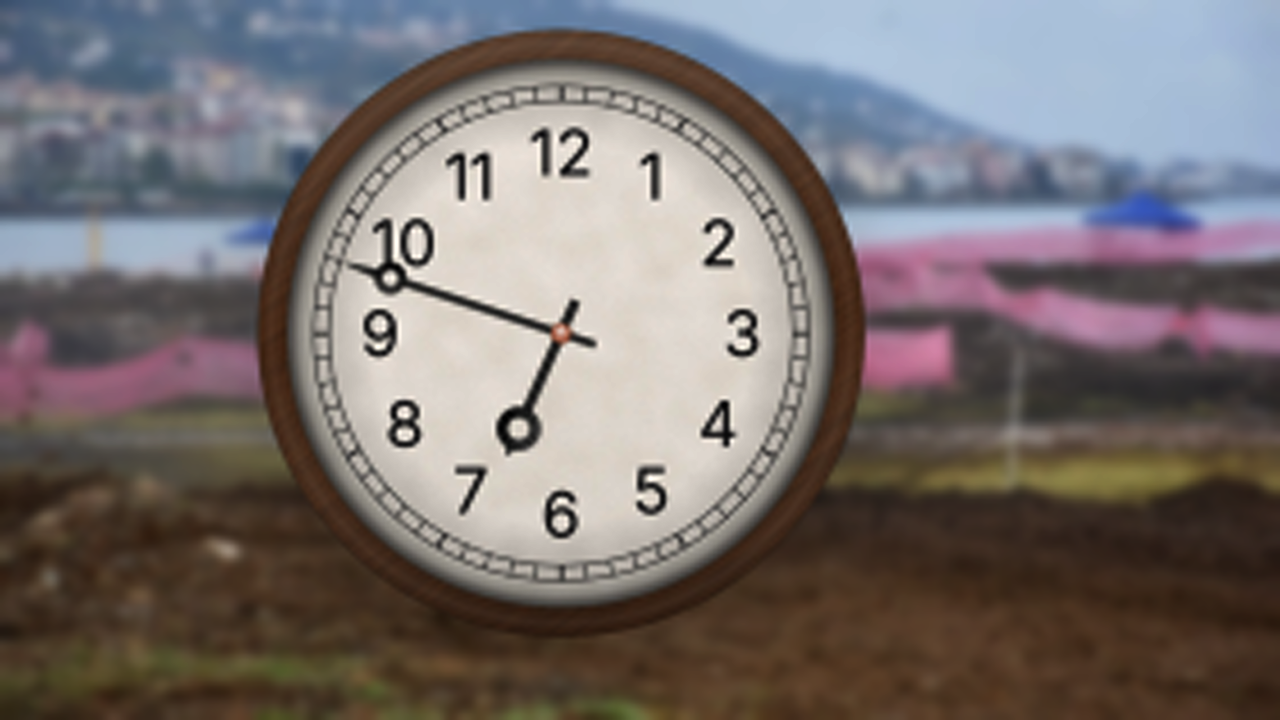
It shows {"hour": 6, "minute": 48}
